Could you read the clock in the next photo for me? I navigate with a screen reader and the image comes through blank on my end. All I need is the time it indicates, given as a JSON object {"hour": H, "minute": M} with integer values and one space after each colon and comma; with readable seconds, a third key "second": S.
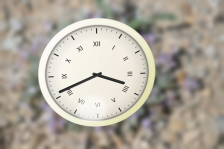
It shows {"hour": 3, "minute": 41}
